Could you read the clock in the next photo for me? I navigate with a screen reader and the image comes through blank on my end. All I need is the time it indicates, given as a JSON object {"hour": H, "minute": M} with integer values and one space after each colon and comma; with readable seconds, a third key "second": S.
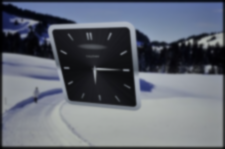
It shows {"hour": 6, "minute": 15}
